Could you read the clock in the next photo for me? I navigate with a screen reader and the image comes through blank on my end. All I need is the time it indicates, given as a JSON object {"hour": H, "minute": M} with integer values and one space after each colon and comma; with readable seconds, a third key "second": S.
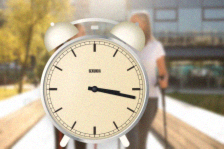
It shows {"hour": 3, "minute": 17}
